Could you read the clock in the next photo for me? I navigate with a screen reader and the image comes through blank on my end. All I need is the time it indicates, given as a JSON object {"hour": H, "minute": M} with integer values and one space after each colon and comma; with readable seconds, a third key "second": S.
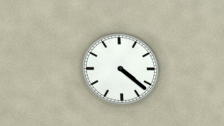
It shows {"hour": 4, "minute": 22}
